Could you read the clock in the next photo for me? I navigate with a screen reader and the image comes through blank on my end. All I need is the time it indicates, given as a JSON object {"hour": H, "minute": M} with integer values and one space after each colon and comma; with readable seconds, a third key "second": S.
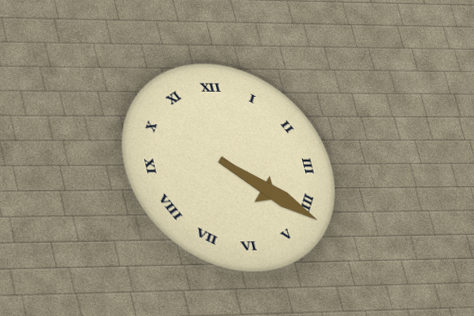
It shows {"hour": 4, "minute": 21}
